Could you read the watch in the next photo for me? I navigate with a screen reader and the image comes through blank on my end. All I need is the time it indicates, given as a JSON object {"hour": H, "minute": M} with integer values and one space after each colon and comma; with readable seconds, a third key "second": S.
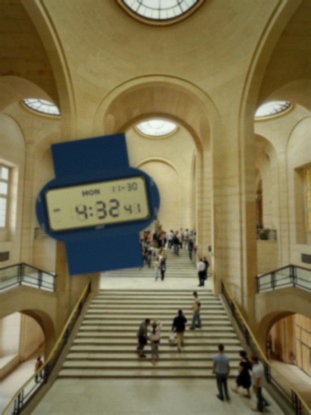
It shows {"hour": 4, "minute": 32, "second": 41}
